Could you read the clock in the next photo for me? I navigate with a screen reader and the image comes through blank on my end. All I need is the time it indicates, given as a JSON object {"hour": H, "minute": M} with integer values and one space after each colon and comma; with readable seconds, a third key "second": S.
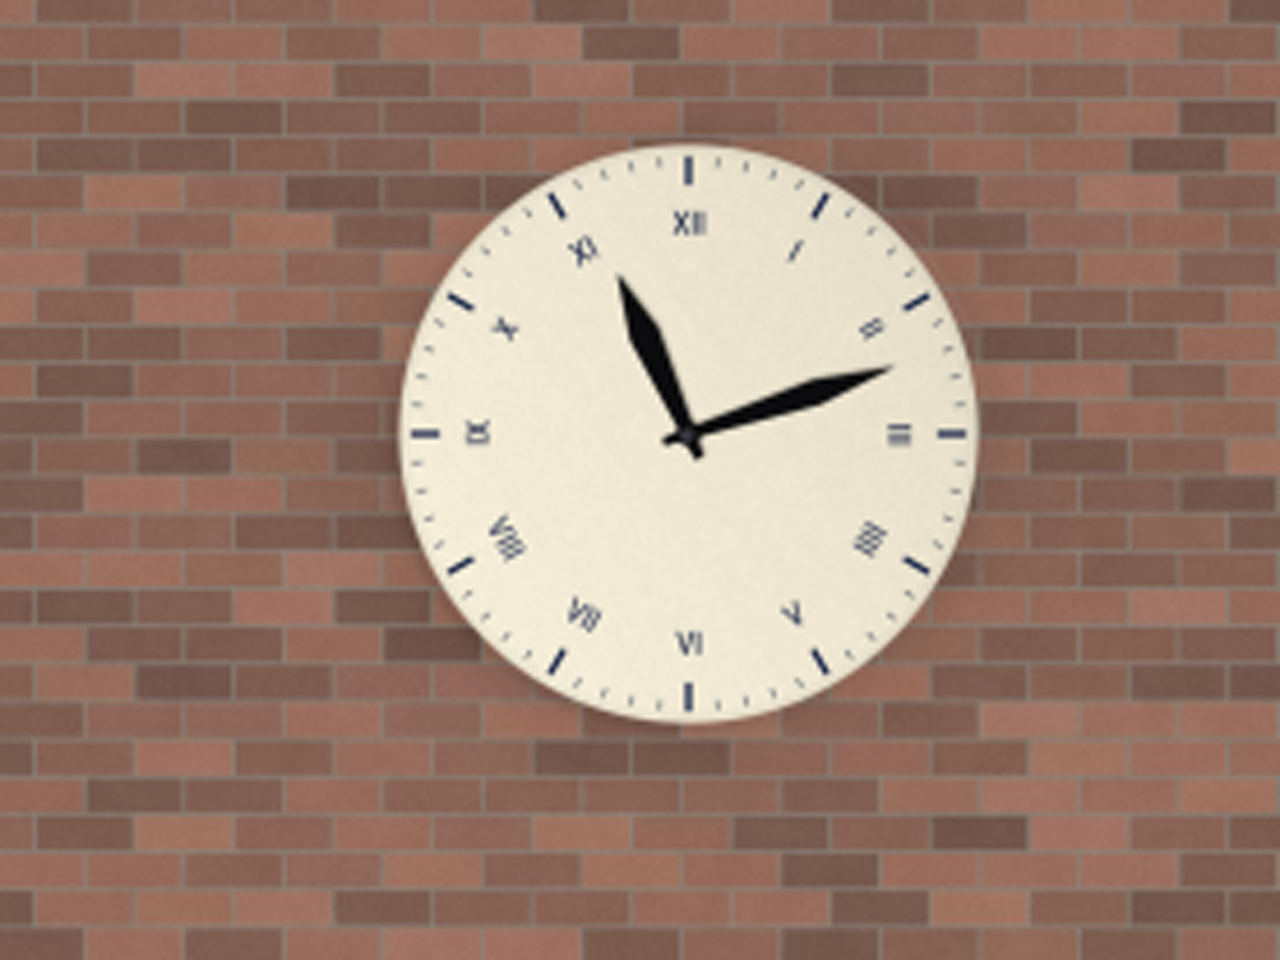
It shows {"hour": 11, "minute": 12}
